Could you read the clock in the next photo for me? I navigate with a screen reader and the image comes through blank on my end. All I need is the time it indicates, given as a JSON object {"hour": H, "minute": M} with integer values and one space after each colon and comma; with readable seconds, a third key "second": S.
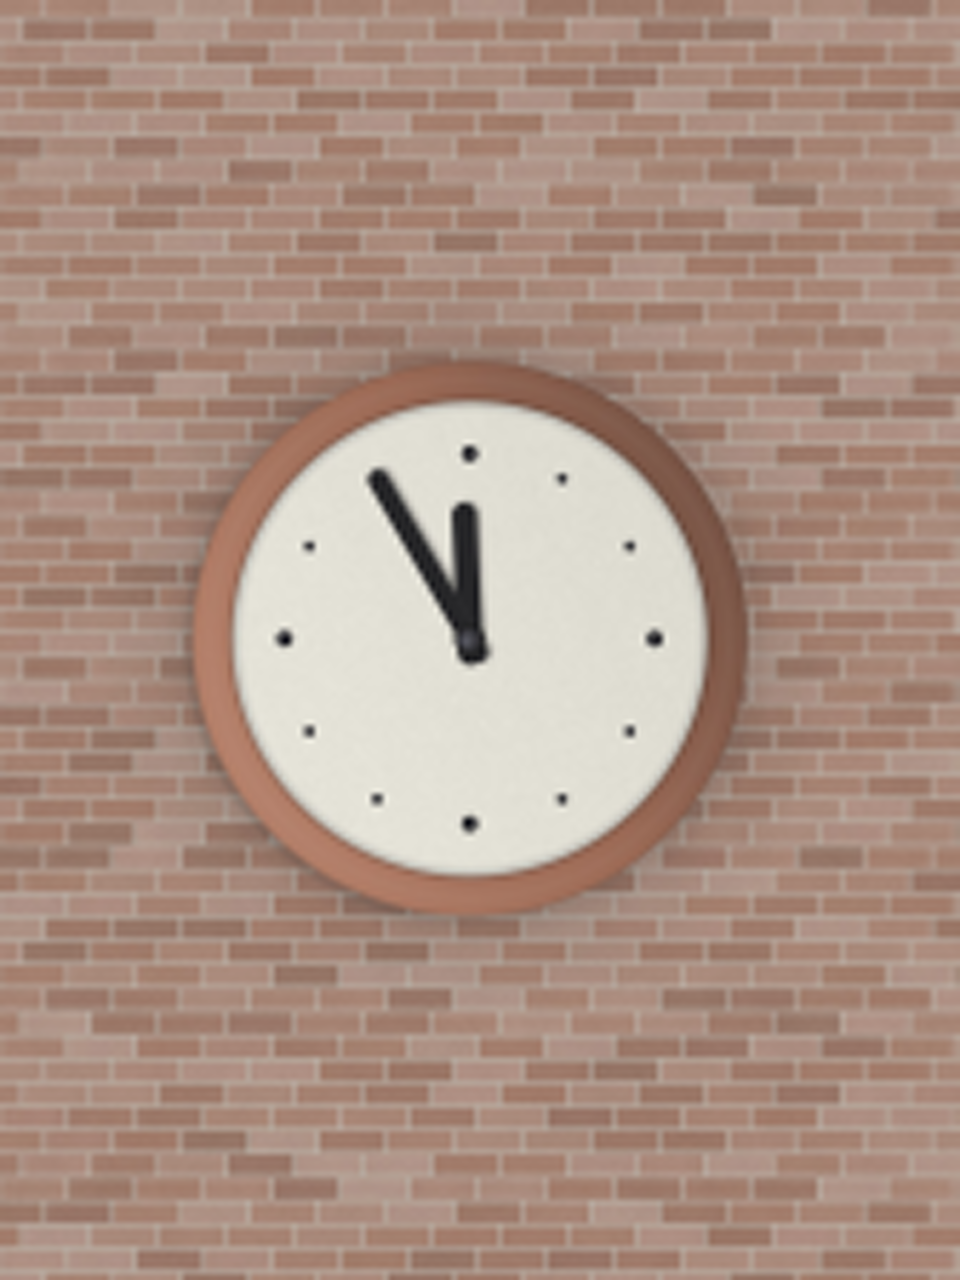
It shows {"hour": 11, "minute": 55}
